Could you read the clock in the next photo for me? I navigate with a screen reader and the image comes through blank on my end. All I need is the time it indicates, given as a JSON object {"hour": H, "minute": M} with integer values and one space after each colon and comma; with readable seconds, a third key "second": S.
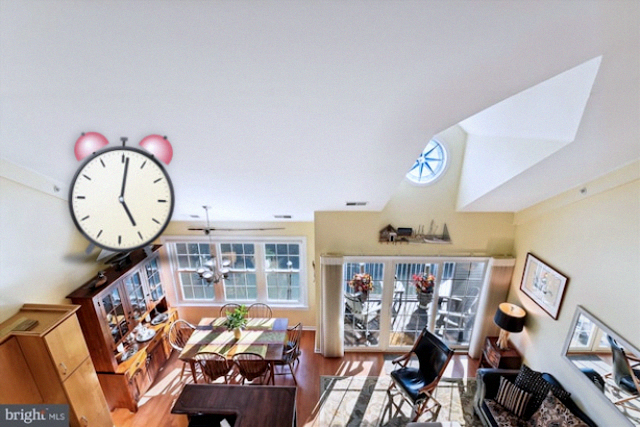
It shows {"hour": 5, "minute": 1}
